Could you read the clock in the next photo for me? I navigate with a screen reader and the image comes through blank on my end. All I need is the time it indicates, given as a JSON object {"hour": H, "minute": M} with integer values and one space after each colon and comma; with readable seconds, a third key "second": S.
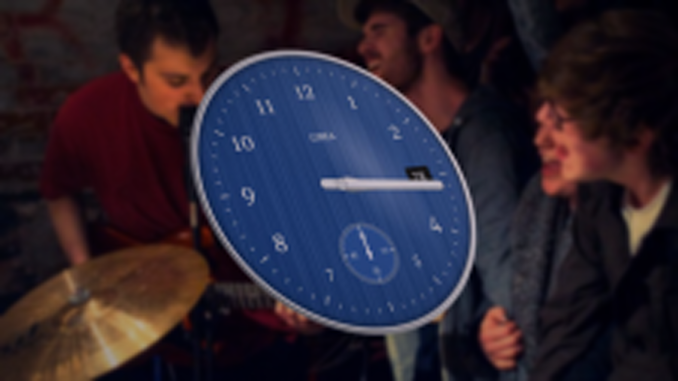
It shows {"hour": 3, "minute": 16}
